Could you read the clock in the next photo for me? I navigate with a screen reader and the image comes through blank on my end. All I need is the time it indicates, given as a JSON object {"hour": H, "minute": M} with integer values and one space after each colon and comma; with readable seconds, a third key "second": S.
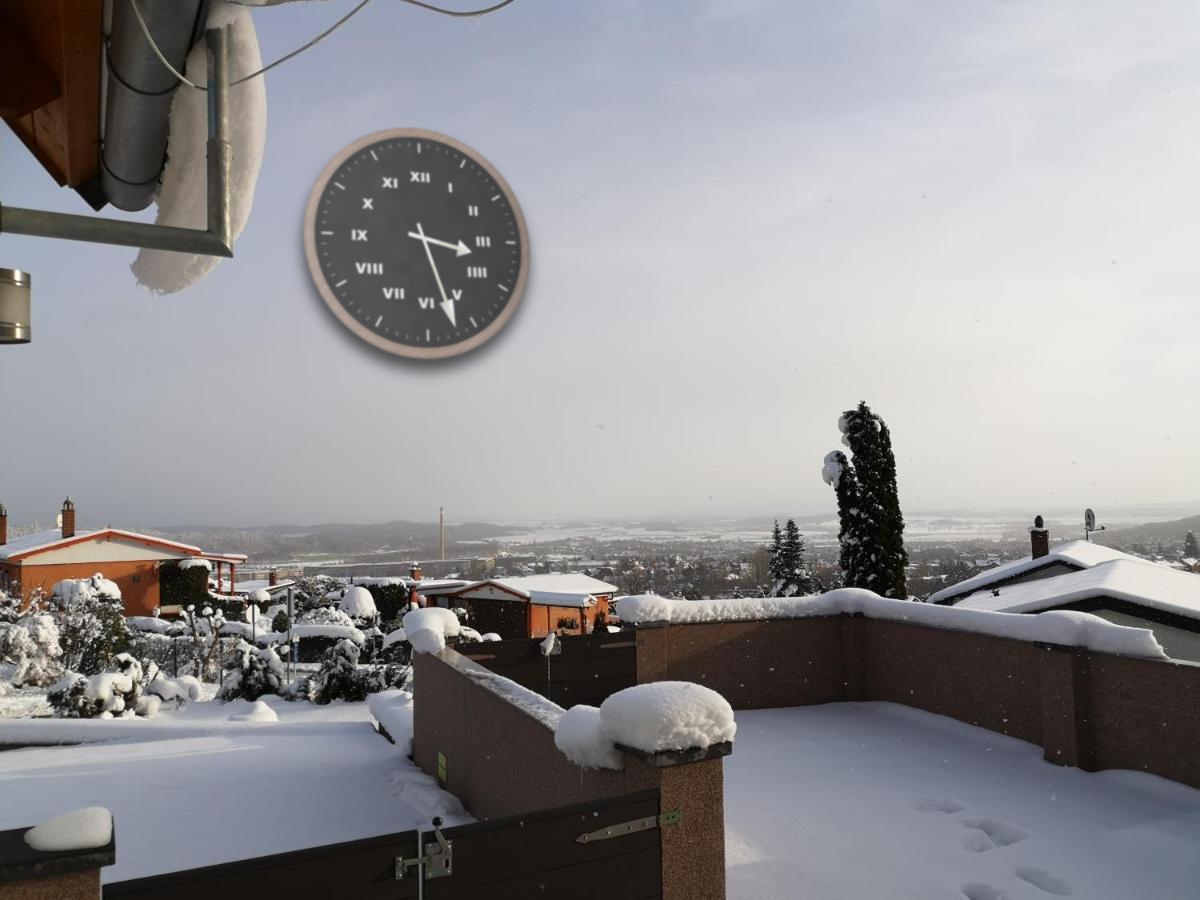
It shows {"hour": 3, "minute": 27}
